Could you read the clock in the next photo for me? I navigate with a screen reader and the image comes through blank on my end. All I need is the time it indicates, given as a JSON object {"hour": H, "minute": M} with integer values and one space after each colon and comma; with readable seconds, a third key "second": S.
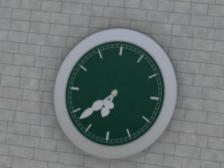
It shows {"hour": 6, "minute": 38}
